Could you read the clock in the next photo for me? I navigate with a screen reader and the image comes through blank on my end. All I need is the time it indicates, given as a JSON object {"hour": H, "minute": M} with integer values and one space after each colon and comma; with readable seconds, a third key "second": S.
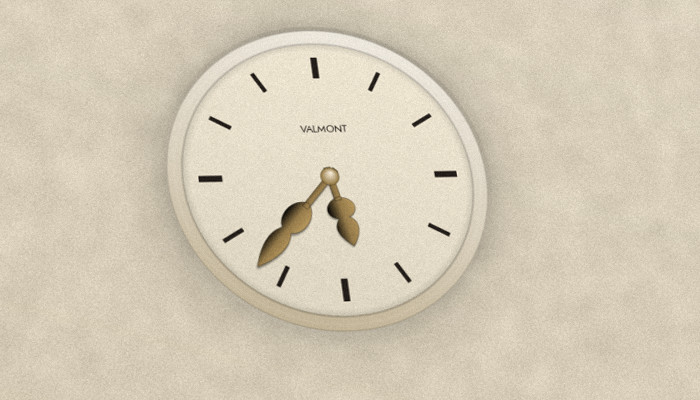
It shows {"hour": 5, "minute": 37}
